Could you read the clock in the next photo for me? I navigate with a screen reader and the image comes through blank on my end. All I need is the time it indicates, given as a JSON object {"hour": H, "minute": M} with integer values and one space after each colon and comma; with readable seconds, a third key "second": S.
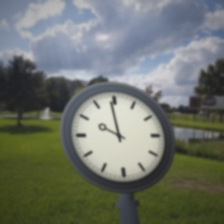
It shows {"hour": 9, "minute": 59}
